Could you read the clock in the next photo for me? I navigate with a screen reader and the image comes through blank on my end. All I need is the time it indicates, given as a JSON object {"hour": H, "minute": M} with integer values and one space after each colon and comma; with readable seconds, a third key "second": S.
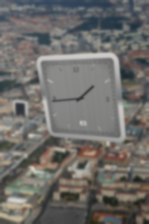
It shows {"hour": 1, "minute": 44}
